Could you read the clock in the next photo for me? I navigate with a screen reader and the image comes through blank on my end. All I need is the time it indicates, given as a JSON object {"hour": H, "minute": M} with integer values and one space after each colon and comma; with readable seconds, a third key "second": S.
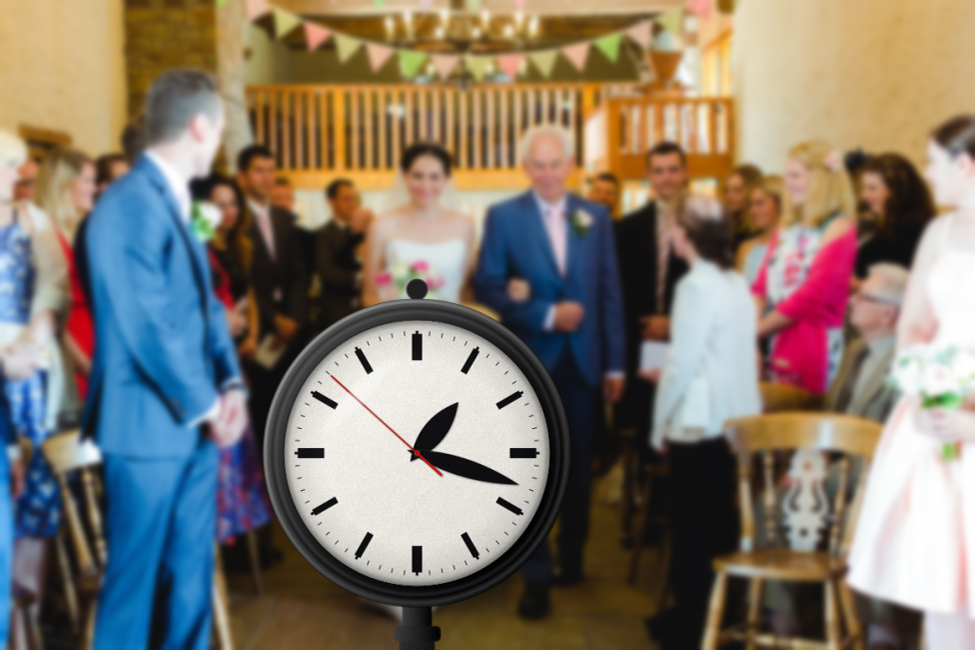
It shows {"hour": 1, "minute": 17, "second": 52}
